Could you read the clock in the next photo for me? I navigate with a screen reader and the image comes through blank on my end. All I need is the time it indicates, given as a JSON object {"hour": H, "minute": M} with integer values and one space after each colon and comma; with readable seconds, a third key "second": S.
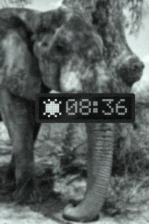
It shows {"hour": 8, "minute": 36}
